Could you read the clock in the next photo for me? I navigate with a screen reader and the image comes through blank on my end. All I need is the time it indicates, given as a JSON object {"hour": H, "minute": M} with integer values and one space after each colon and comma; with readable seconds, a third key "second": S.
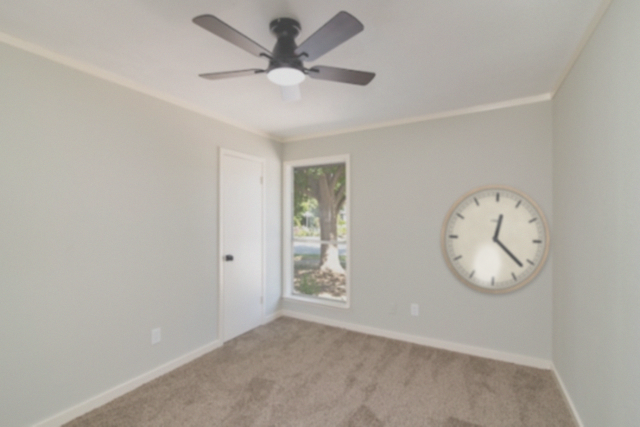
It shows {"hour": 12, "minute": 22}
